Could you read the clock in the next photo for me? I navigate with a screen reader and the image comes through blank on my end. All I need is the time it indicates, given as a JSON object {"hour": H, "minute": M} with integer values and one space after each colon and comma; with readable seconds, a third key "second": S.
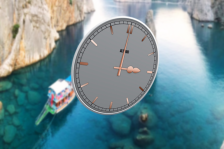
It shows {"hour": 3, "minute": 0}
